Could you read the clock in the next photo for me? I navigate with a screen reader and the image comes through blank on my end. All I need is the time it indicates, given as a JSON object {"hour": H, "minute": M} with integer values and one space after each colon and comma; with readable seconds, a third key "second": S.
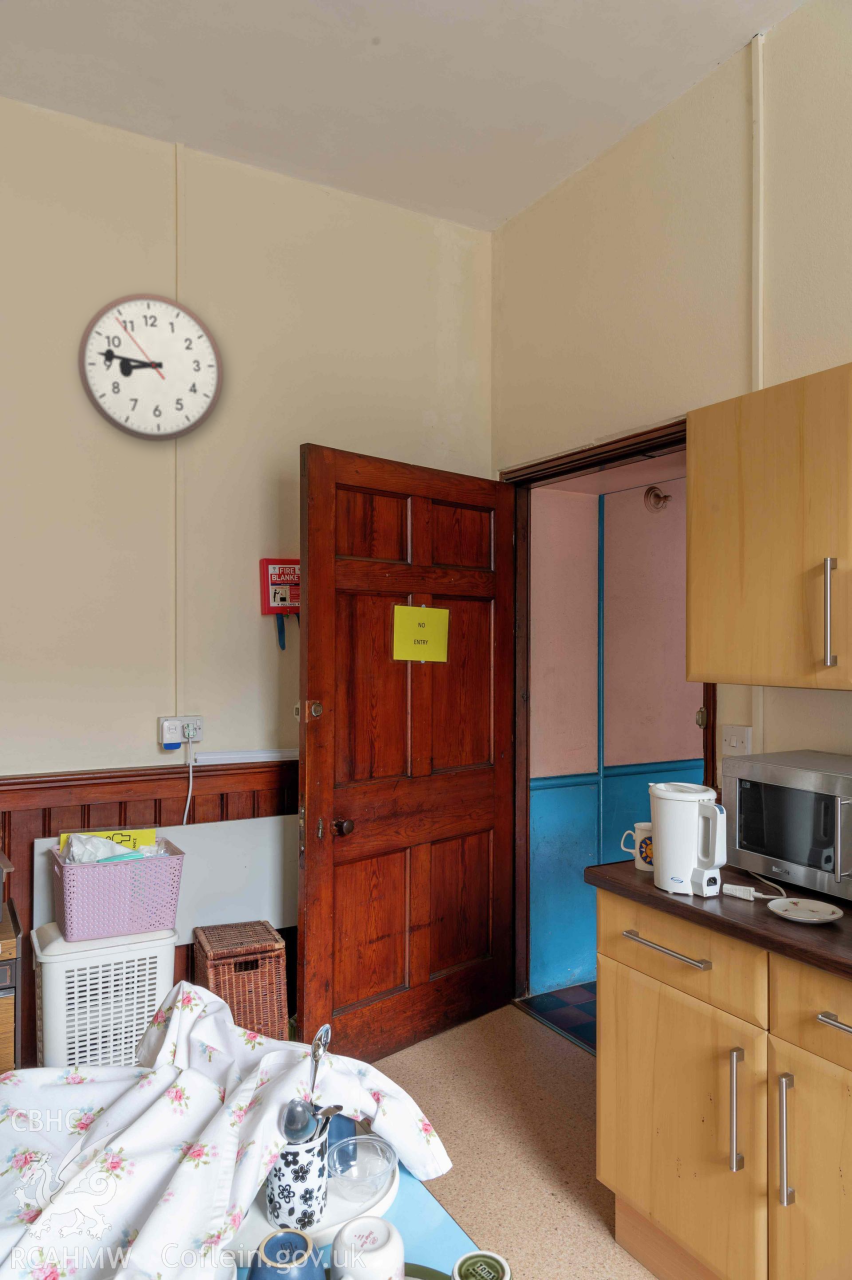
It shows {"hour": 8, "minute": 46, "second": 54}
